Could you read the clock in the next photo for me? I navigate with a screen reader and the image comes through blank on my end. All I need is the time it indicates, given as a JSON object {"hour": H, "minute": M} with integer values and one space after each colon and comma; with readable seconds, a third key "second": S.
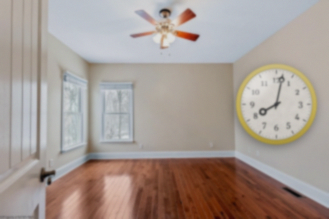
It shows {"hour": 8, "minute": 2}
